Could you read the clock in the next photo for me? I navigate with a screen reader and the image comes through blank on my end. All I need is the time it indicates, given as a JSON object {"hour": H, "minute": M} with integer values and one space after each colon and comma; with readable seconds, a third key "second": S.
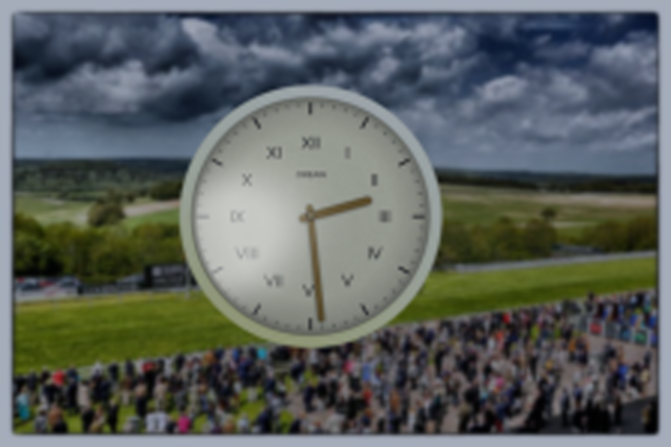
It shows {"hour": 2, "minute": 29}
